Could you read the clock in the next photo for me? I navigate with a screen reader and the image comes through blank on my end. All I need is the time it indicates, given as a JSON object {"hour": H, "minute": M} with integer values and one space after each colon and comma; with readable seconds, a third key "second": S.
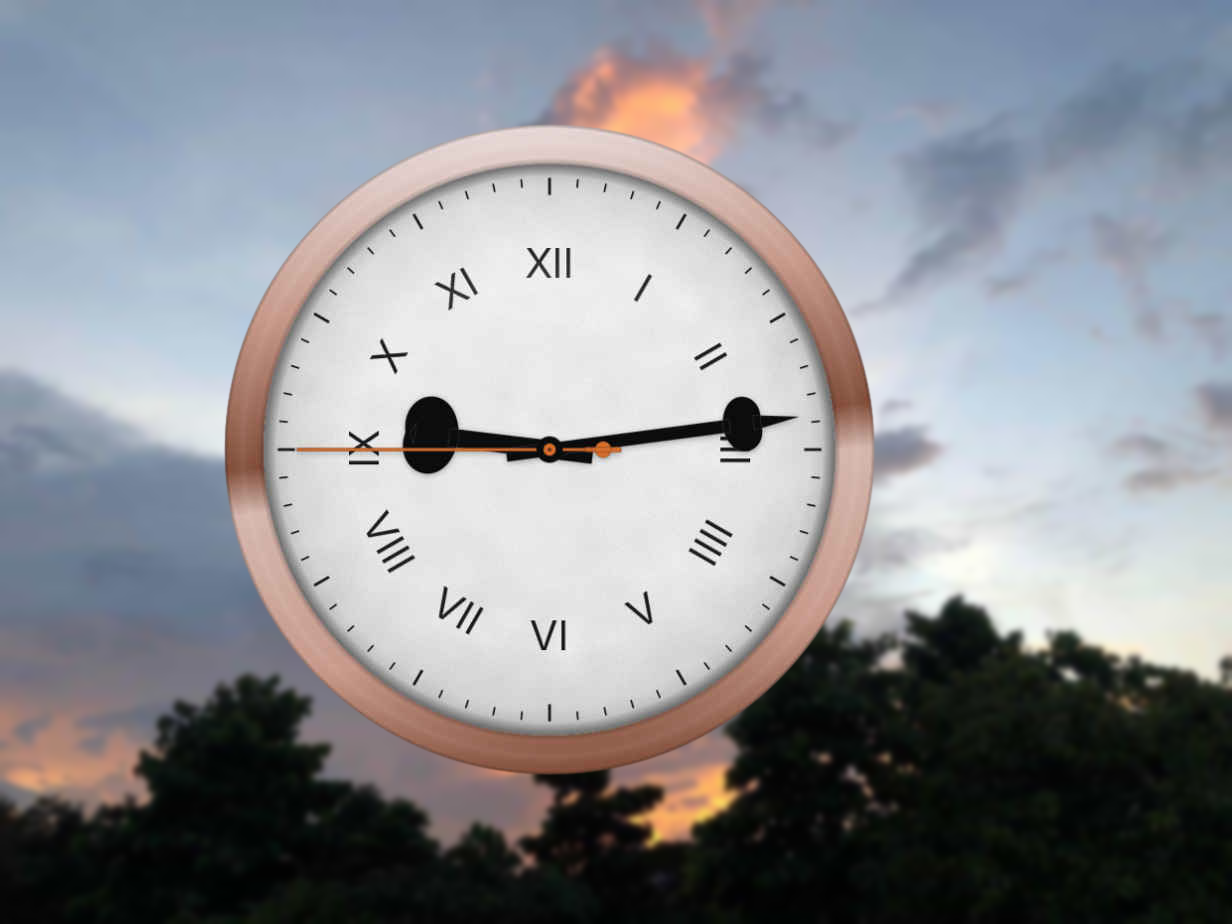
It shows {"hour": 9, "minute": 13, "second": 45}
